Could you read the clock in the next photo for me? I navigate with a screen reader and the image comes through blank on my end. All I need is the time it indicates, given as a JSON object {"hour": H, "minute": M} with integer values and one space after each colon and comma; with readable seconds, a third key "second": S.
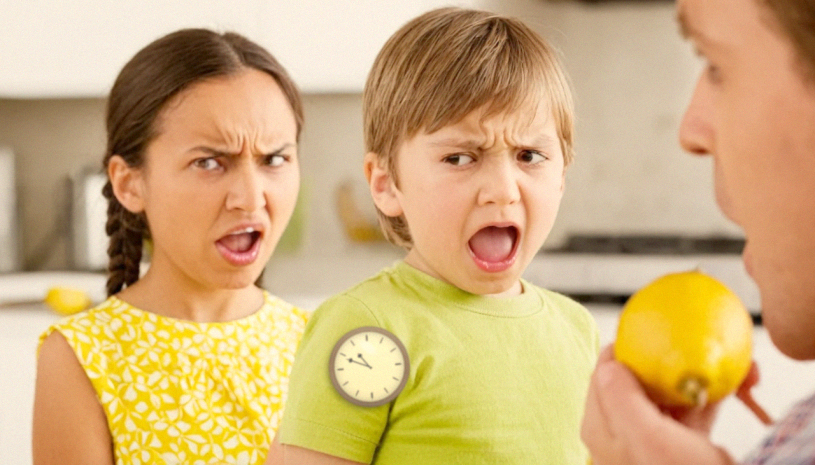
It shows {"hour": 10, "minute": 49}
